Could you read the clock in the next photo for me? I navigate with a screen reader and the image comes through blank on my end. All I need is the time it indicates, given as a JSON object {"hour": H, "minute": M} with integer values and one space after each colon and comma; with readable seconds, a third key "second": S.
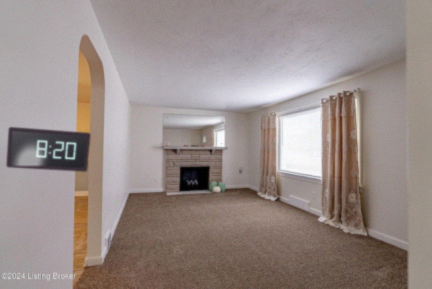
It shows {"hour": 8, "minute": 20}
